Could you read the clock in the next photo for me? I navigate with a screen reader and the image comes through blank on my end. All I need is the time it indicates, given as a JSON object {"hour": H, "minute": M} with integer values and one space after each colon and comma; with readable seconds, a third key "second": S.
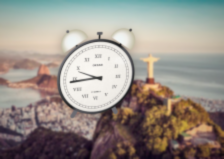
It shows {"hour": 9, "minute": 44}
